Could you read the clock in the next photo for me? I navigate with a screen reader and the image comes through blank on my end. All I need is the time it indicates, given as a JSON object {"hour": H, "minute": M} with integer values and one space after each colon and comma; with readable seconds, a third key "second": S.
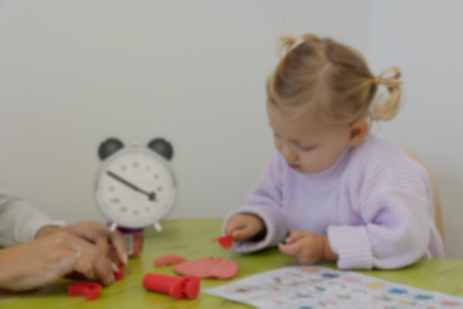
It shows {"hour": 3, "minute": 50}
